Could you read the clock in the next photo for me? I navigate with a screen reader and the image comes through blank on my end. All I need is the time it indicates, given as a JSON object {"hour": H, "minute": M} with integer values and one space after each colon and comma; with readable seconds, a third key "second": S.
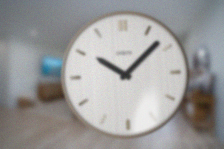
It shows {"hour": 10, "minute": 8}
